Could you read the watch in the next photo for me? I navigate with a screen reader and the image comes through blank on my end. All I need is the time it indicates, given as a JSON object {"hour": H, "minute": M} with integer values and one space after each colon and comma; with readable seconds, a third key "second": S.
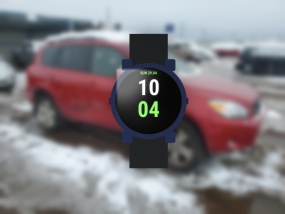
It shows {"hour": 10, "minute": 4}
